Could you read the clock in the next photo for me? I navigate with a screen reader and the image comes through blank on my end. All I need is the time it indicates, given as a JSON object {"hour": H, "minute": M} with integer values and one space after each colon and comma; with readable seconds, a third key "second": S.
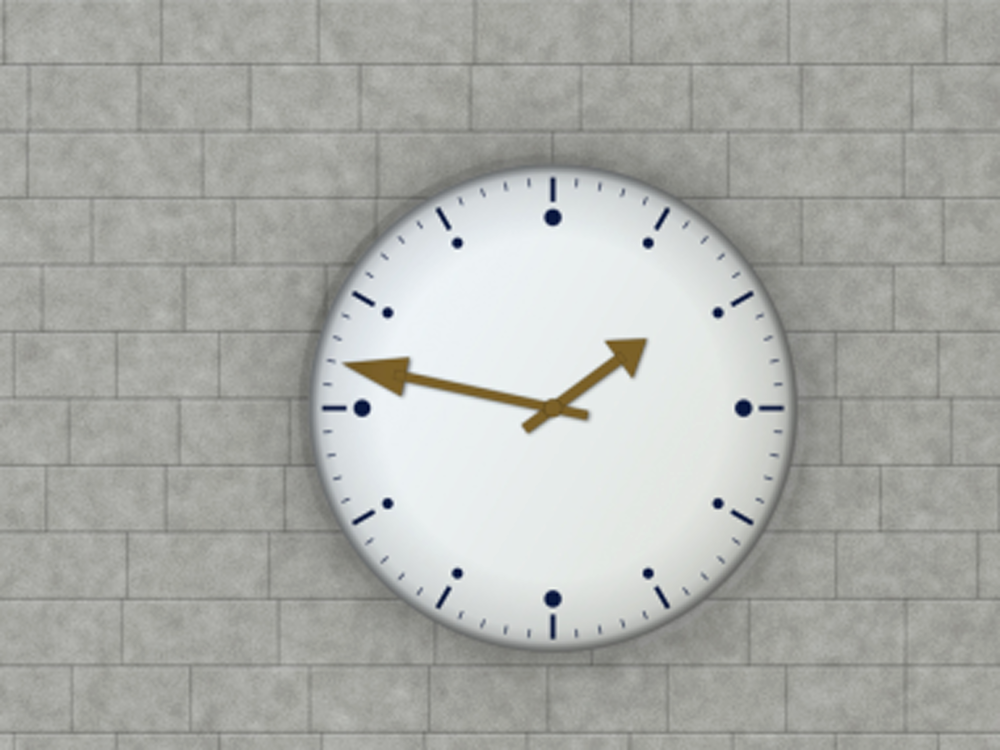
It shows {"hour": 1, "minute": 47}
